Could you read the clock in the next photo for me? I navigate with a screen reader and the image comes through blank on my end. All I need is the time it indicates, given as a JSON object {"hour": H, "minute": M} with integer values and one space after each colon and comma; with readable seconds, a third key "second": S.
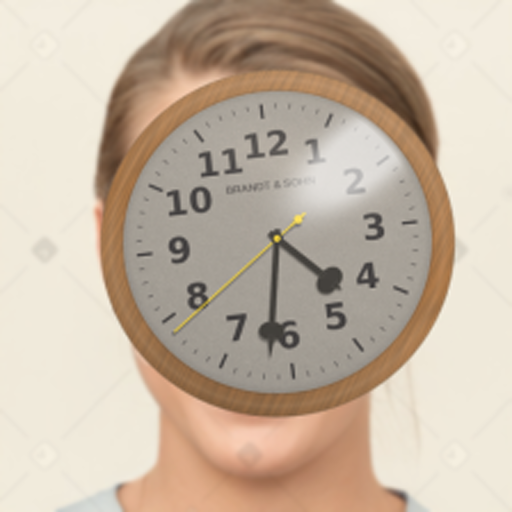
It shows {"hour": 4, "minute": 31, "second": 39}
